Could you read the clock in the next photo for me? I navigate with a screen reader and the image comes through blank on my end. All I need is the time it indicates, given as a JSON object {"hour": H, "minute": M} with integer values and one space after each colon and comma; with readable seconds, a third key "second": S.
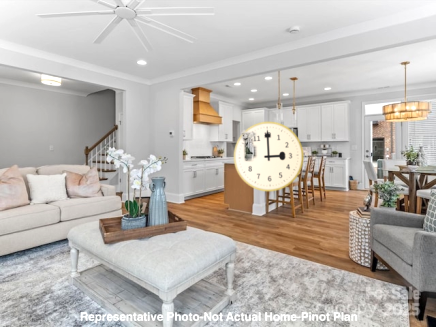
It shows {"hour": 3, "minute": 0}
